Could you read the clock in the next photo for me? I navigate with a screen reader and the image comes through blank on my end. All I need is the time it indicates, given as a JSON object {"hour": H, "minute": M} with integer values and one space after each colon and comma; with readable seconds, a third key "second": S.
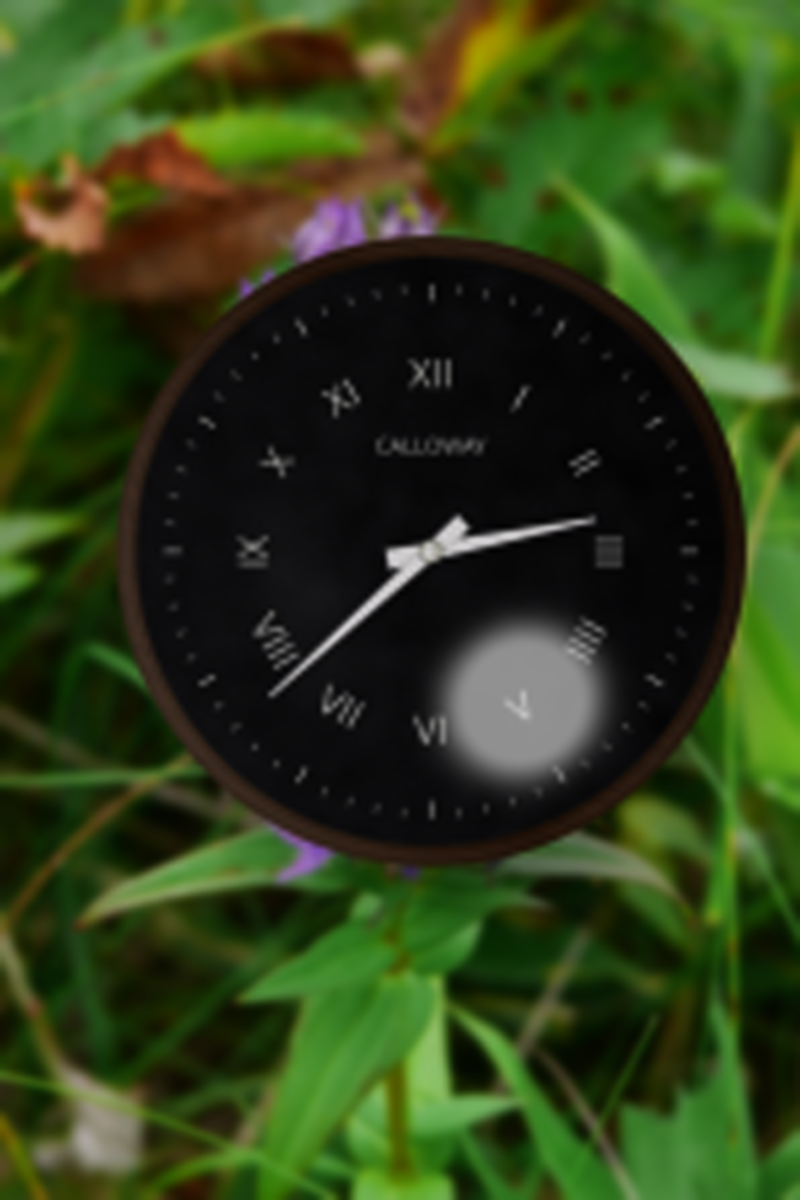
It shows {"hour": 2, "minute": 38}
